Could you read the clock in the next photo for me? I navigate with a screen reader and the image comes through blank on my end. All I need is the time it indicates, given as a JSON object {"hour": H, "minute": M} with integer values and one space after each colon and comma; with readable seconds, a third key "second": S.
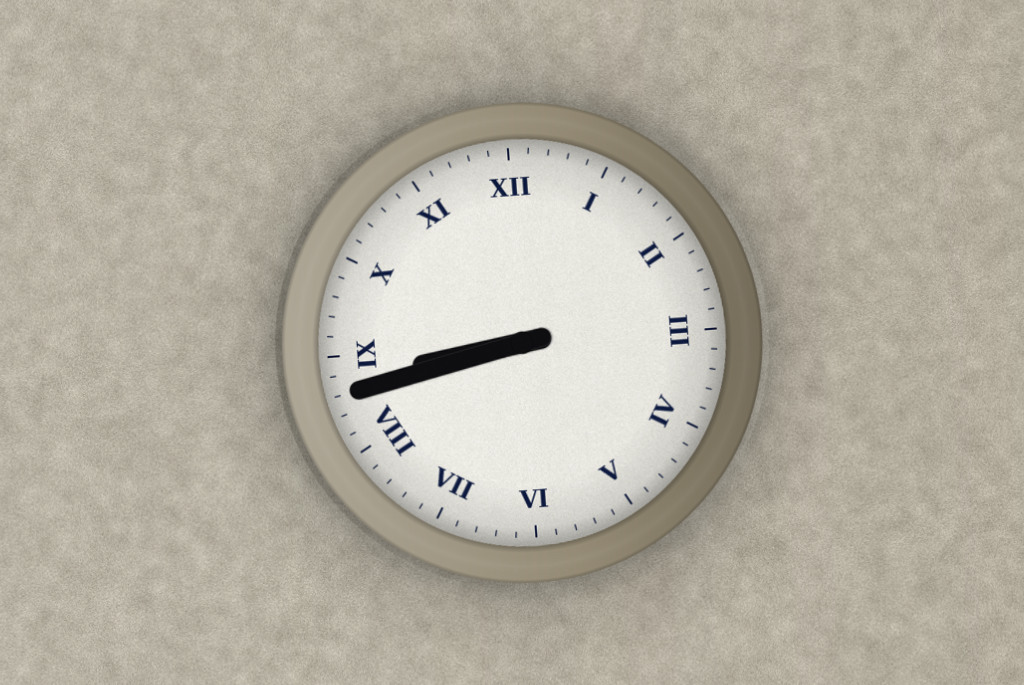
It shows {"hour": 8, "minute": 43}
